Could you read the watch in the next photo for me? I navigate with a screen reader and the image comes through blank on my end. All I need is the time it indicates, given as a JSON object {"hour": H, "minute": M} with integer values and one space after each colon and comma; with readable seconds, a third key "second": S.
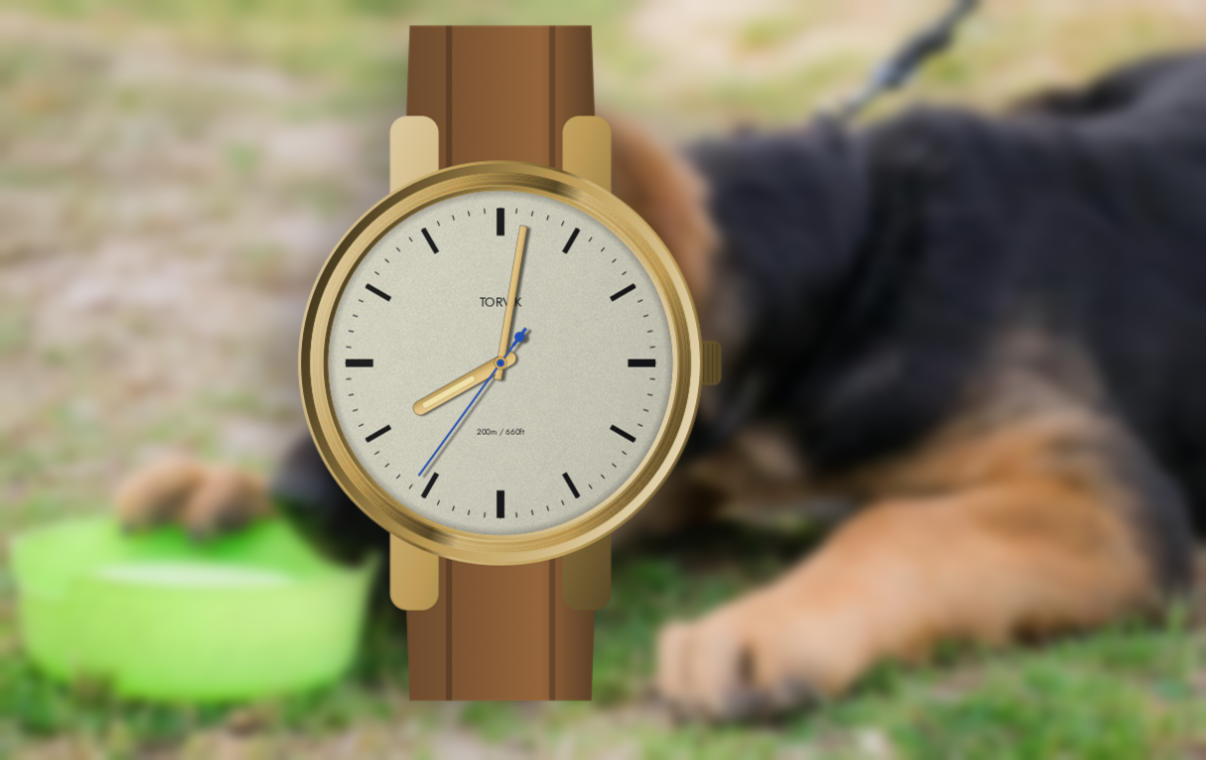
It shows {"hour": 8, "minute": 1, "second": 36}
